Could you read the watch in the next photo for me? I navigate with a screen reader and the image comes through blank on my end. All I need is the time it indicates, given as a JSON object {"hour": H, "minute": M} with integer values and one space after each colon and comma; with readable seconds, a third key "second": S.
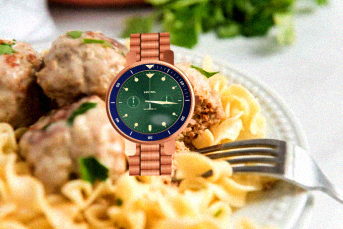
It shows {"hour": 3, "minute": 16}
